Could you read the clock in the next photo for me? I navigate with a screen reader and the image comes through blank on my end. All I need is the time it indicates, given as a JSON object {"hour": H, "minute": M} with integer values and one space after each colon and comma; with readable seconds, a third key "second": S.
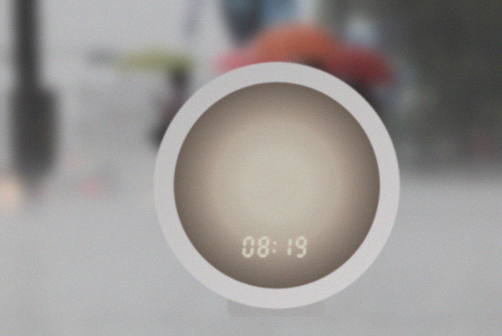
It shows {"hour": 8, "minute": 19}
